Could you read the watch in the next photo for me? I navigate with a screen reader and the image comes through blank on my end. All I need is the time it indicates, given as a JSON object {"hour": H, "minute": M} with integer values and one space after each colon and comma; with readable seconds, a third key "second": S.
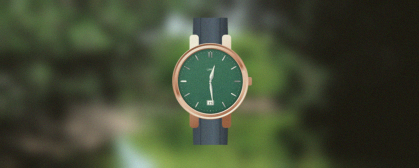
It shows {"hour": 12, "minute": 29}
